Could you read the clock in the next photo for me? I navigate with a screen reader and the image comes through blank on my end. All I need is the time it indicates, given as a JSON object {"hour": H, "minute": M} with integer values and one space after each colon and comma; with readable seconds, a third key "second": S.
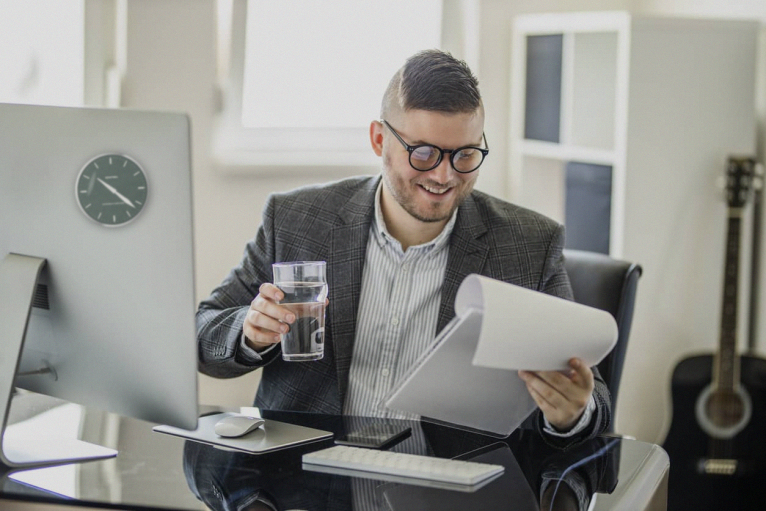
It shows {"hour": 10, "minute": 22}
